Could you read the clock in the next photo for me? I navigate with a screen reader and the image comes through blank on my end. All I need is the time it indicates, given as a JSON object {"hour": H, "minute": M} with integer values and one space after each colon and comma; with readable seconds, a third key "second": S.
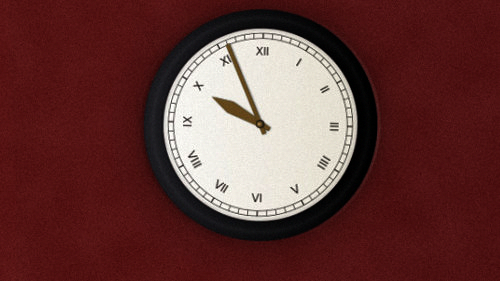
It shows {"hour": 9, "minute": 56}
